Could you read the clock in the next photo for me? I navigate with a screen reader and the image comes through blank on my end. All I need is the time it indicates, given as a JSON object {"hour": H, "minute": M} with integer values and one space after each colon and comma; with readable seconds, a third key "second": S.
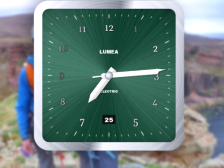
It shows {"hour": 7, "minute": 14, "second": 14}
